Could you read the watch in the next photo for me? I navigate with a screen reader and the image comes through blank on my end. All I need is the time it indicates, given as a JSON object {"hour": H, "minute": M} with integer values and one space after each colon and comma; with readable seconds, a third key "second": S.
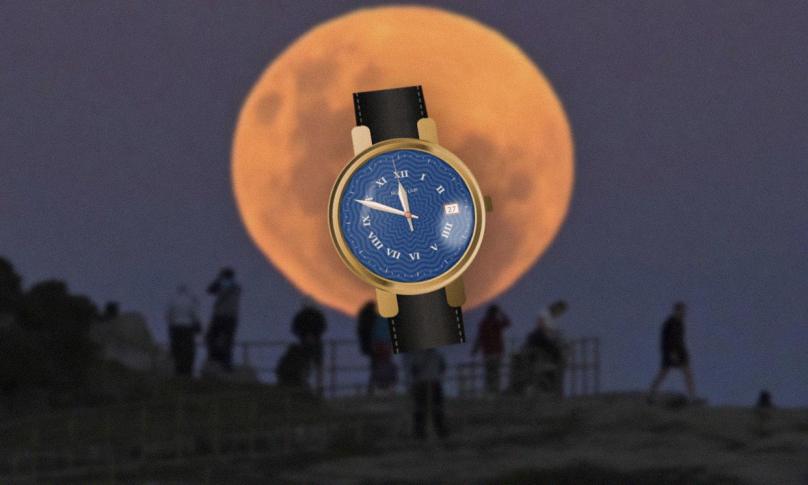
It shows {"hour": 11, "minute": 48, "second": 59}
